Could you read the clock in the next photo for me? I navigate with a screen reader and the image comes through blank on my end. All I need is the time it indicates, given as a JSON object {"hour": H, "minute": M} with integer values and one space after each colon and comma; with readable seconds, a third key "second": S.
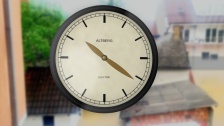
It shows {"hour": 10, "minute": 21}
